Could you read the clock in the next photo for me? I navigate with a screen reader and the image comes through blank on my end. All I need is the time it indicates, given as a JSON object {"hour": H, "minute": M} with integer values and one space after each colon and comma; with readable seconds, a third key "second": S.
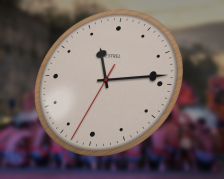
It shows {"hour": 11, "minute": 13, "second": 33}
